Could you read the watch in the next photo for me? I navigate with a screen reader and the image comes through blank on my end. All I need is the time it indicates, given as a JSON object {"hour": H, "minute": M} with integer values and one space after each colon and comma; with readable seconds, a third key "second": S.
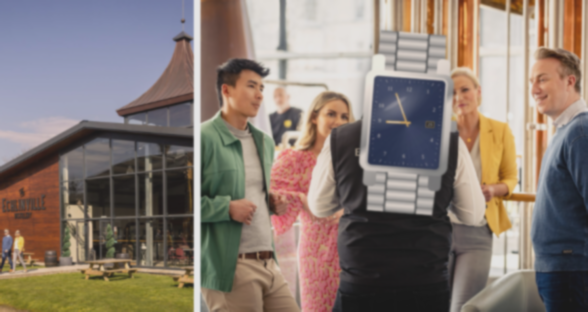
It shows {"hour": 8, "minute": 56}
